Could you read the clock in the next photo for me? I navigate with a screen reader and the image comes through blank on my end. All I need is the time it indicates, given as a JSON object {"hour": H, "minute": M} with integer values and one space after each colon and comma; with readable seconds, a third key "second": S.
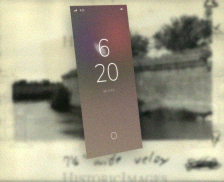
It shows {"hour": 6, "minute": 20}
